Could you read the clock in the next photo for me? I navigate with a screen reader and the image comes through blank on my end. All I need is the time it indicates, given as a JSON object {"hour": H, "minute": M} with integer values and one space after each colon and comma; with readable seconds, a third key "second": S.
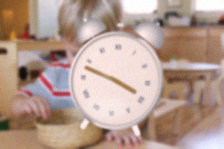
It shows {"hour": 3, "minute": 48}
